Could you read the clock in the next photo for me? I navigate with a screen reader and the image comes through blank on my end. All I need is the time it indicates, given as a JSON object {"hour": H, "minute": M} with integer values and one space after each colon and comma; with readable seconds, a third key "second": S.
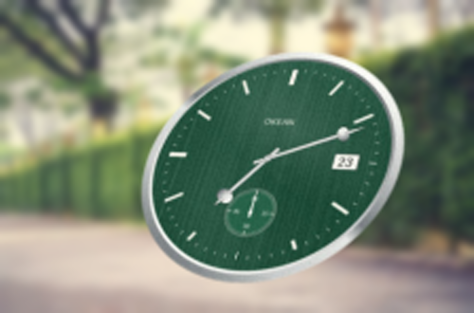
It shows {"hour": 7, "minute": 11}
